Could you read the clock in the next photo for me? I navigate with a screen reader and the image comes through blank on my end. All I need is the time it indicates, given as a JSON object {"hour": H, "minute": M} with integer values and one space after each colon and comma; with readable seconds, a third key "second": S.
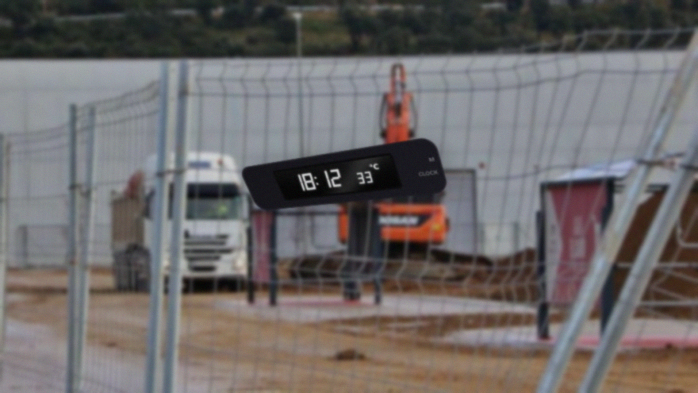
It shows {"hour": 18, "minute": 12}
